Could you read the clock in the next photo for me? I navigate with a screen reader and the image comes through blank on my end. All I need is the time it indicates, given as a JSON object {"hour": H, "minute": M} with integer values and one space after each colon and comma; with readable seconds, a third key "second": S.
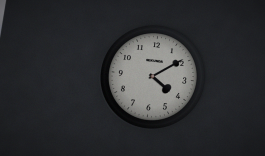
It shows {"hour": 4, "minute": 9}
